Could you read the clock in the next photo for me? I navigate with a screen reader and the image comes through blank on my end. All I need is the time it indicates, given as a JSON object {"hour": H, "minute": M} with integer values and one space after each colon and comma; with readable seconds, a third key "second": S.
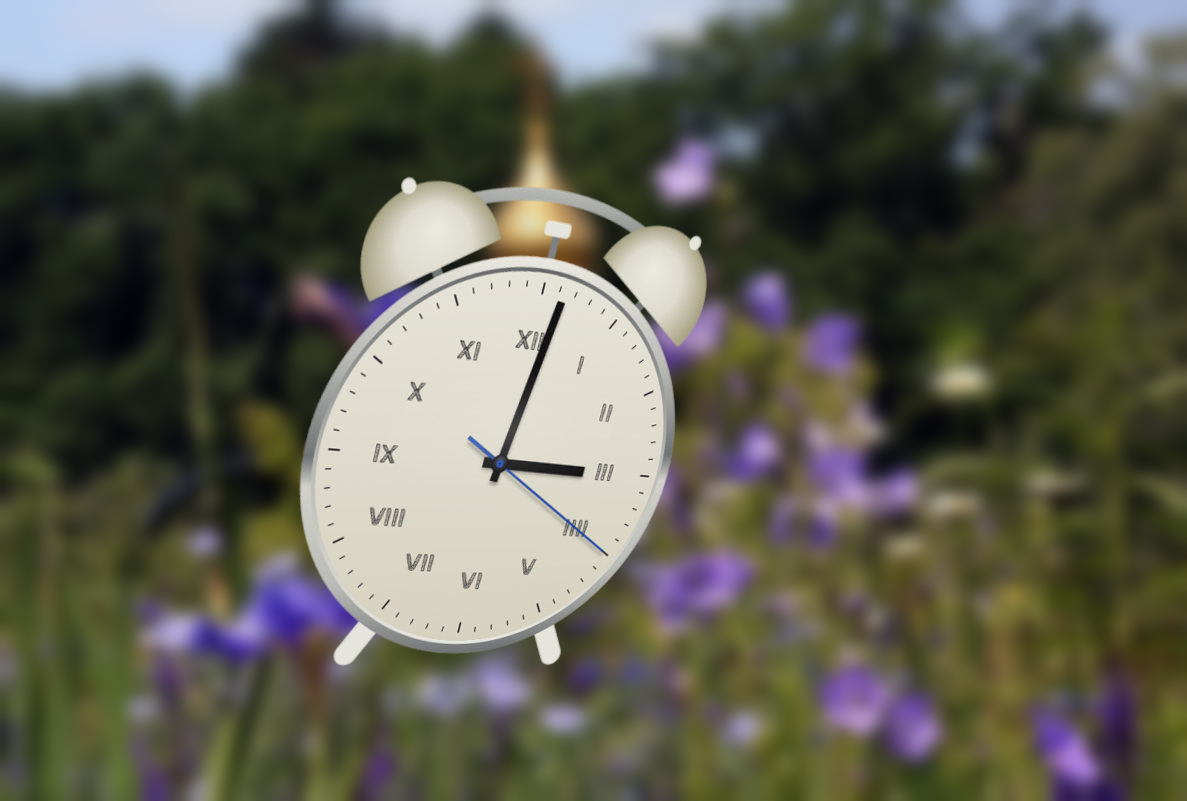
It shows {"hour": 3, "minute": 1, "second": 20}
